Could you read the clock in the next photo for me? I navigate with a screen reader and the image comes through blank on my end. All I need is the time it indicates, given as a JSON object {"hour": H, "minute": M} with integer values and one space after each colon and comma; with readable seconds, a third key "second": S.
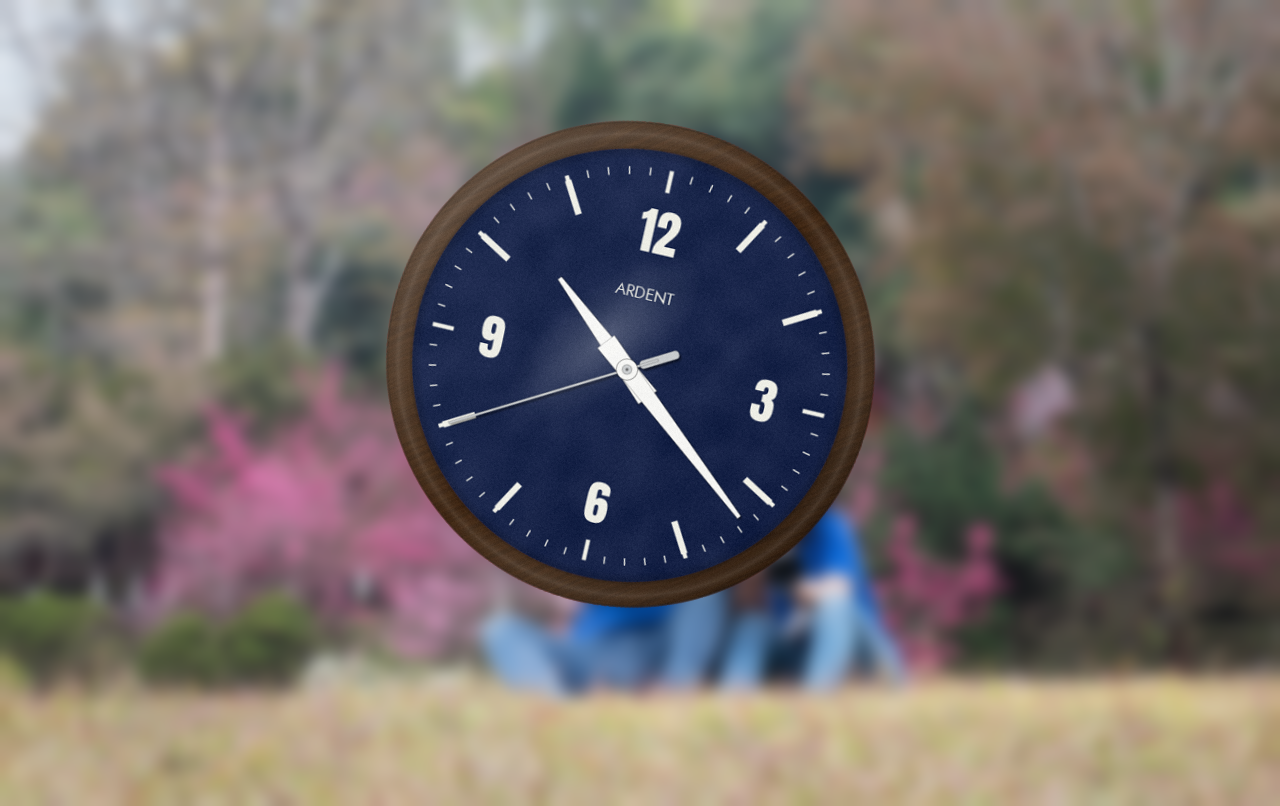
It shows {"hour": 10, "minute": 21, "second": 40}
